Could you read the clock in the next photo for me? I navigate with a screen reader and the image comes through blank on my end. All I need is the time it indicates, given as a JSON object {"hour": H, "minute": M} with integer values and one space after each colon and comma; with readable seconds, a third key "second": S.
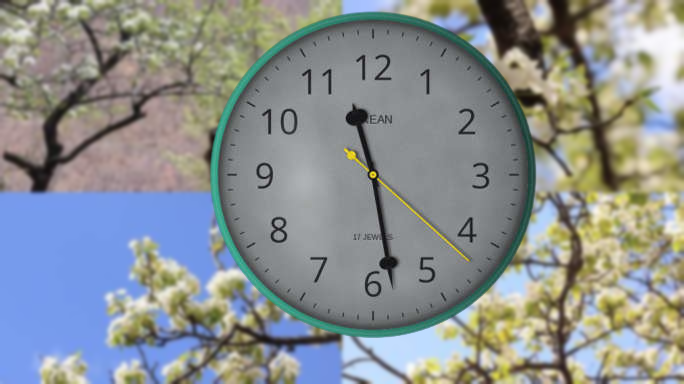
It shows {"hour": 11, "minute": 28, "second": 22}
